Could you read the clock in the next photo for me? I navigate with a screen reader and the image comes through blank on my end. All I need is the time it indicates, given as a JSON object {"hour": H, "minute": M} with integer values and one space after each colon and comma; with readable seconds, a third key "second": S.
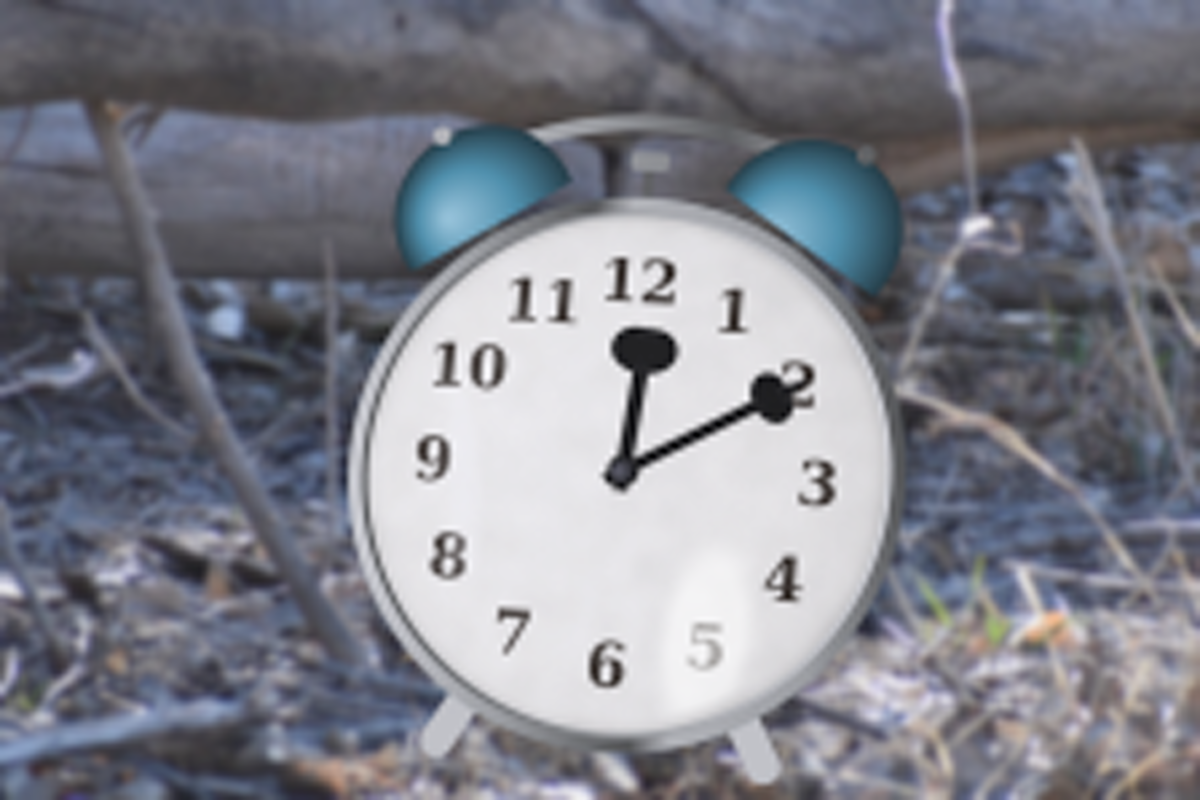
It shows {"hour": 12, "minute": 10}
